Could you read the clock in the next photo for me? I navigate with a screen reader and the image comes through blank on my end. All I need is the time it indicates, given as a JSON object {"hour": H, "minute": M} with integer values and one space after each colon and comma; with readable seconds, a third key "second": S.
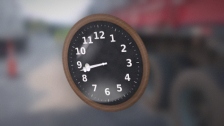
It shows {"hour": 8, "minute": 43}
